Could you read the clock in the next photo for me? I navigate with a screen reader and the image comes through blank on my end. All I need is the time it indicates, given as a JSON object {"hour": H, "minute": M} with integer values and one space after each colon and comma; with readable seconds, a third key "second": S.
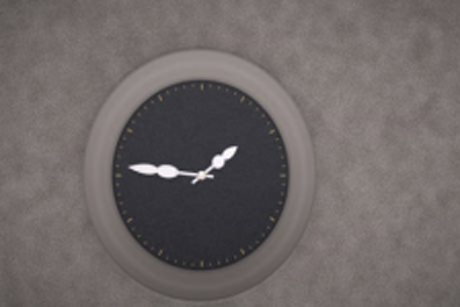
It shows {"hour": 1, "minute": 46}
